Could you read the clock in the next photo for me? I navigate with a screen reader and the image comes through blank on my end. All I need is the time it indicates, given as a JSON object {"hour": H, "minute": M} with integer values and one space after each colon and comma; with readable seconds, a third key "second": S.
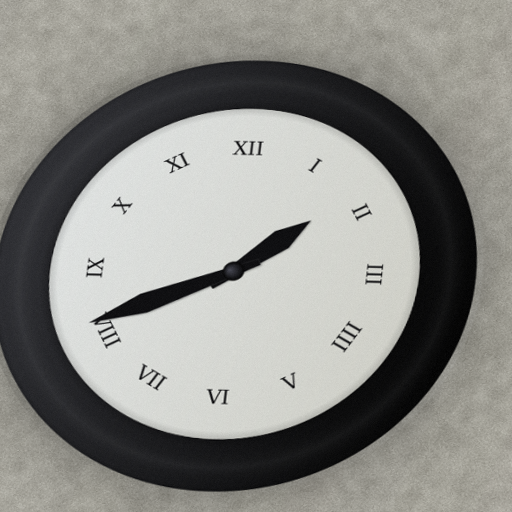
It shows {"hour": 1, "minute": 41}
